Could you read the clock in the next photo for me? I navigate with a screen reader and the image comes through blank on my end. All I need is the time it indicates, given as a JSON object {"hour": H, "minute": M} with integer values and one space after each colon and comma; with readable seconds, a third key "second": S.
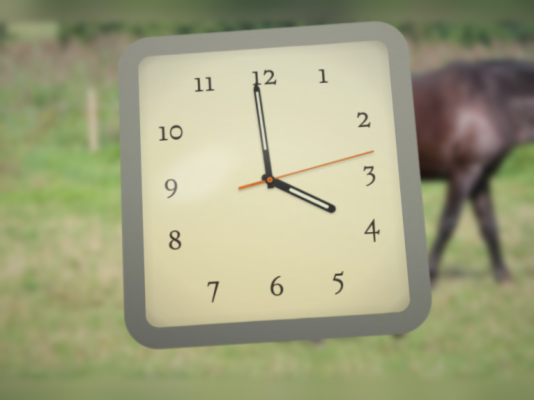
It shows {"hour": 3, "minute": 59, "second": 13}
